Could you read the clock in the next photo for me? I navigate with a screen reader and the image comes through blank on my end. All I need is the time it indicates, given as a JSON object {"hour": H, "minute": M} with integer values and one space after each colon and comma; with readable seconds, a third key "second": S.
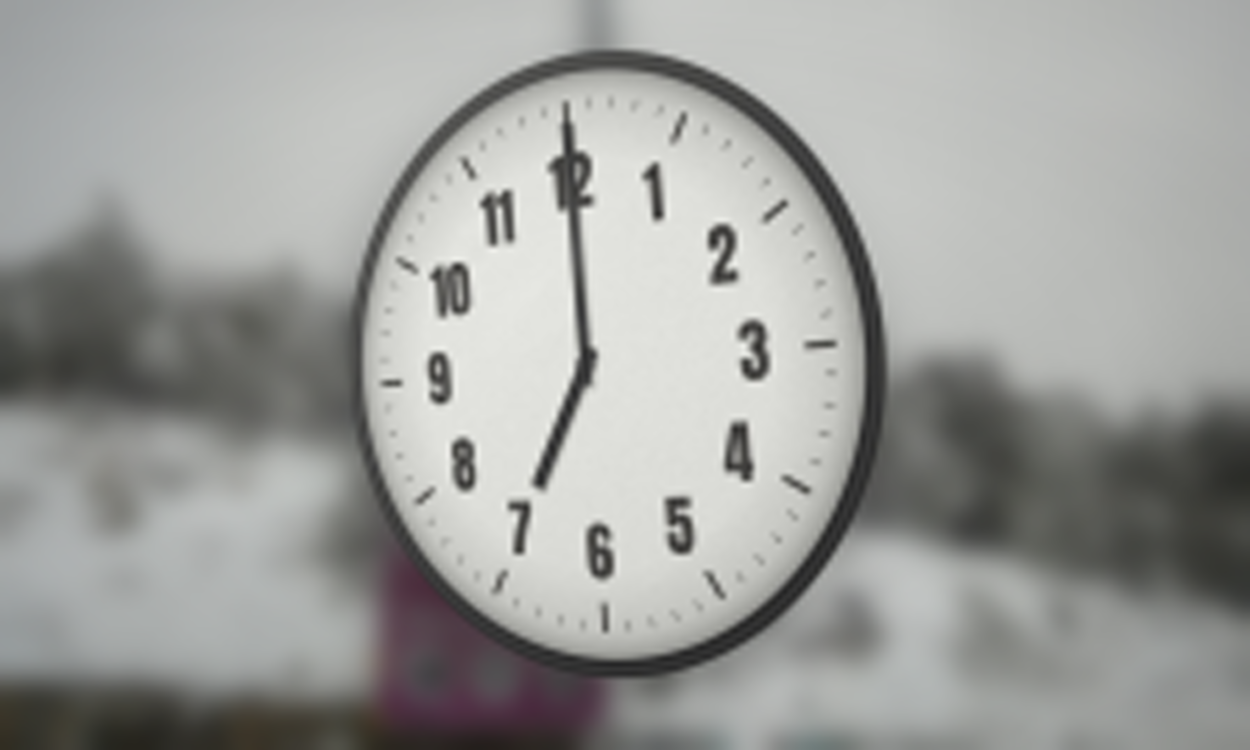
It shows {"hour": 7, "minute": 0}
